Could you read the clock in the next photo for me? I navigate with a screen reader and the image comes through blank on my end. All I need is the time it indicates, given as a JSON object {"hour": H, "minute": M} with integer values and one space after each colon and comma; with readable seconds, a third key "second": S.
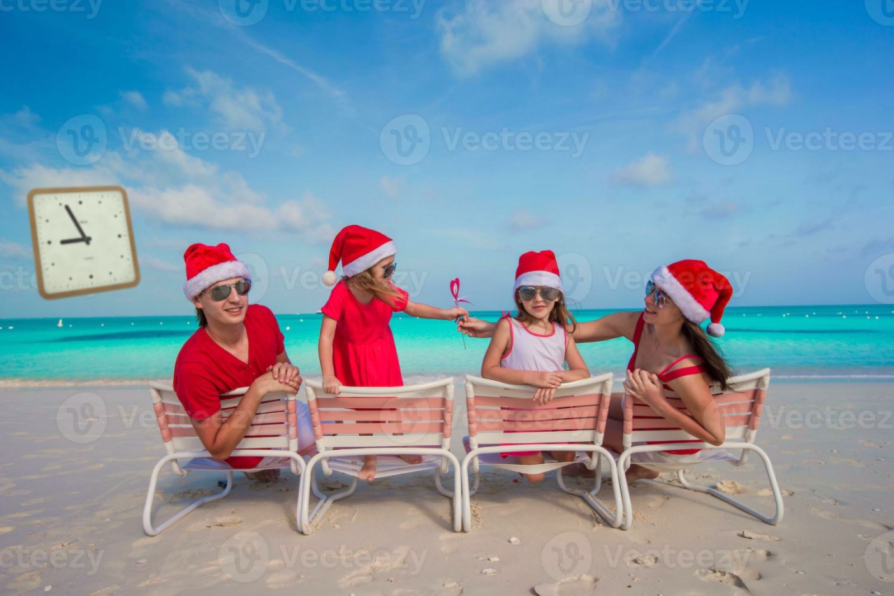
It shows {"hour": 8, "minute": 56}
